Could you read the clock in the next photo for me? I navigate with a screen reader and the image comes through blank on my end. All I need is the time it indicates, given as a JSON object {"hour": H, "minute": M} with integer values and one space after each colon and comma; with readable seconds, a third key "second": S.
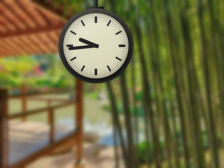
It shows {"hour": 9, "minute": 44}
